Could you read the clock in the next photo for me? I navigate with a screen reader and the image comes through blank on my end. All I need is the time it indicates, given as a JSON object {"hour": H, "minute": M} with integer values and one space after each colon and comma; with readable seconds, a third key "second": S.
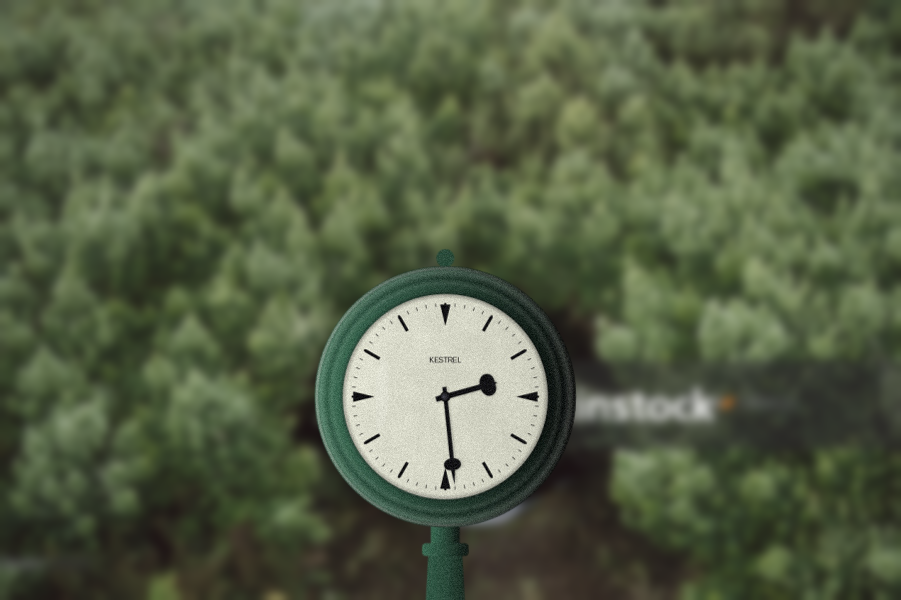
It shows {"hour": 2, "minute": 29}
